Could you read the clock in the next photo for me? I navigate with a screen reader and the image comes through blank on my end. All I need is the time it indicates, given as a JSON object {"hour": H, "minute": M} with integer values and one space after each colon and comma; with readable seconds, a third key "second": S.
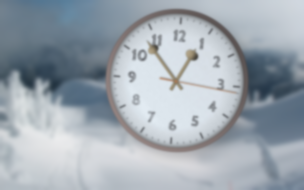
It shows {"hour": 12, "minute": 53, "second": 16}
